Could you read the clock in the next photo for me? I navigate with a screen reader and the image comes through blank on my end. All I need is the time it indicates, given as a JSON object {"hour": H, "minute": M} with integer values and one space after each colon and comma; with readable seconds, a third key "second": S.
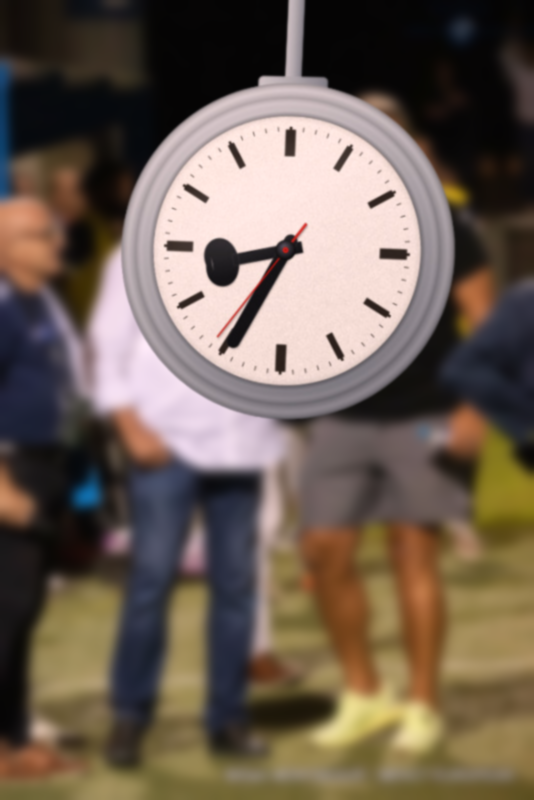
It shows {"hour": 8, "minute": 34, "second": 36}
